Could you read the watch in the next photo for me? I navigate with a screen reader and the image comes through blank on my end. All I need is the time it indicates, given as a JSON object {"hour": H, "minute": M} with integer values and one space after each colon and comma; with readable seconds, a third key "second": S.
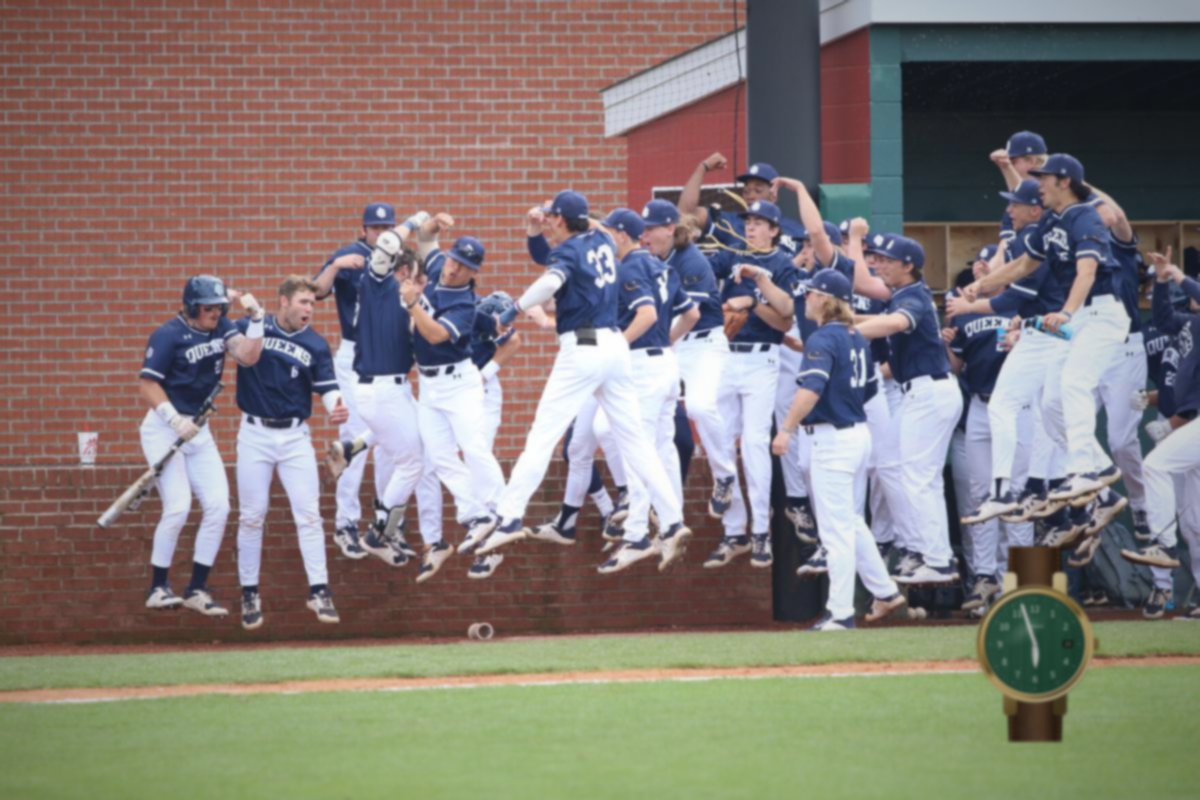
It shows {"hour": 5, "minute": 57}
